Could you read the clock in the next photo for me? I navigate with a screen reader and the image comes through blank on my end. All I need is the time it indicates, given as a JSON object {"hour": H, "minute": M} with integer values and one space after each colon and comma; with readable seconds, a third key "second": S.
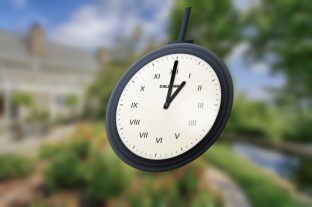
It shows {"hour": 1, "minute": 0}
